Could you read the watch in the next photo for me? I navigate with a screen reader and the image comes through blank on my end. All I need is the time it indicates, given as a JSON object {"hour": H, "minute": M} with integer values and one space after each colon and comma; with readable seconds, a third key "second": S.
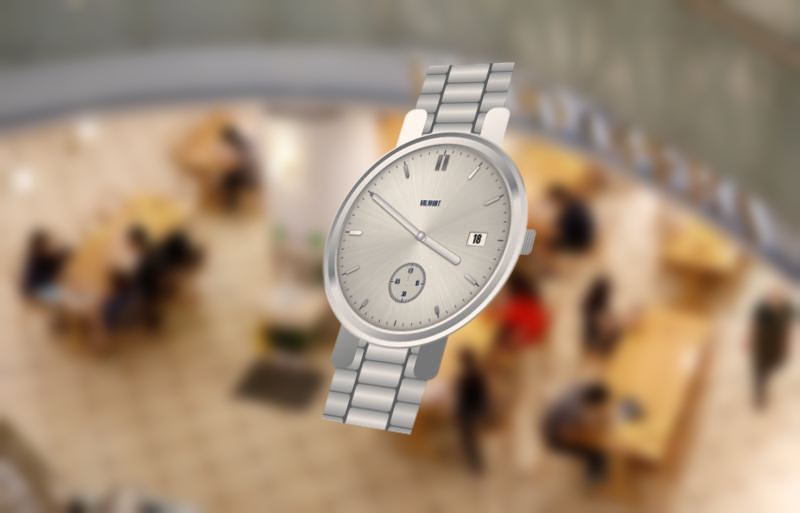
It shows {"hour": 3, "minute": 50}
